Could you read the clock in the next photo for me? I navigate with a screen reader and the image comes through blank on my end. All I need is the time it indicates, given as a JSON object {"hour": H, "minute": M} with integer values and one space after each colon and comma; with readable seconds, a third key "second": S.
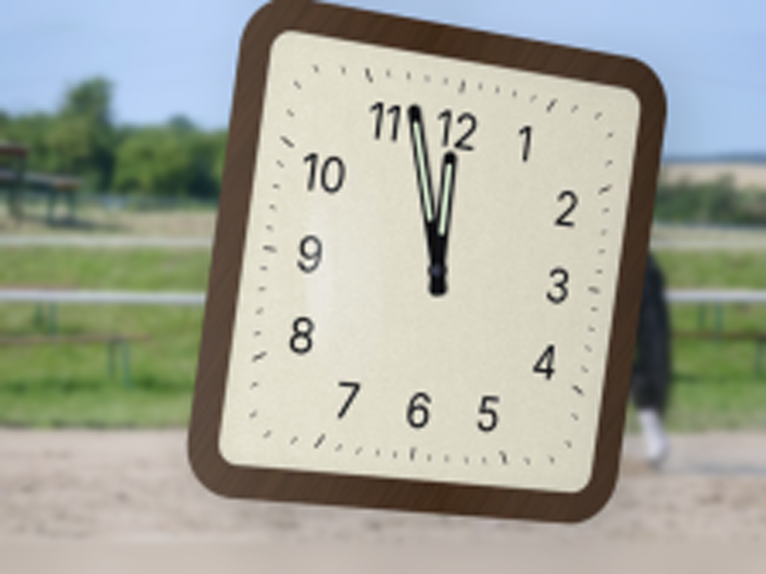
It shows {"hour": 11, "minute": 57}
